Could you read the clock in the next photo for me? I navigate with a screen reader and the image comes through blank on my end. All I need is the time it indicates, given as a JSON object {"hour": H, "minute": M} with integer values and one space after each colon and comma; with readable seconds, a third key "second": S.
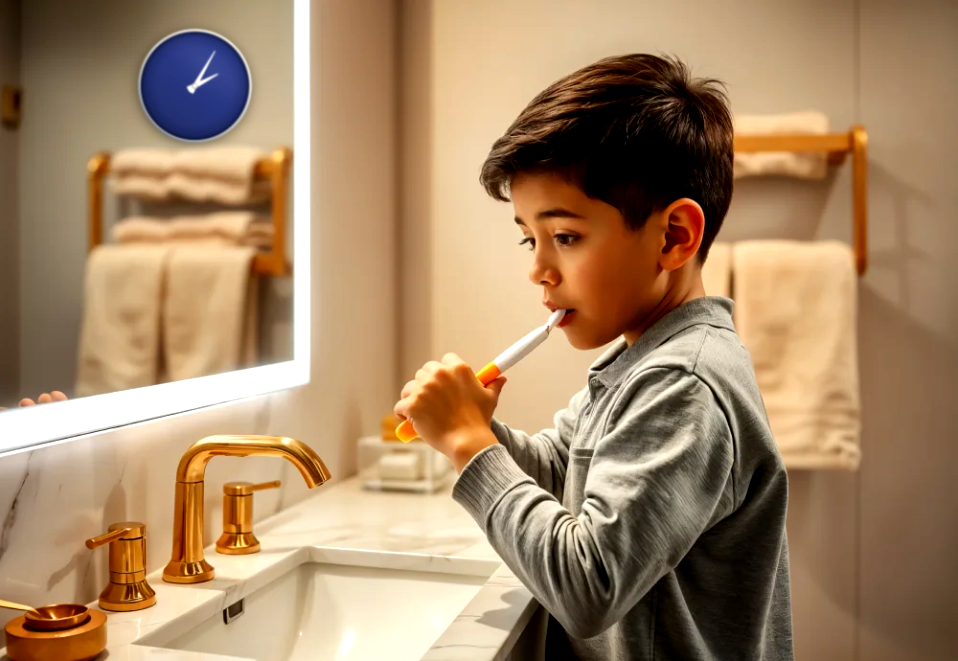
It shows {"hour": 2, "minute": 5}
